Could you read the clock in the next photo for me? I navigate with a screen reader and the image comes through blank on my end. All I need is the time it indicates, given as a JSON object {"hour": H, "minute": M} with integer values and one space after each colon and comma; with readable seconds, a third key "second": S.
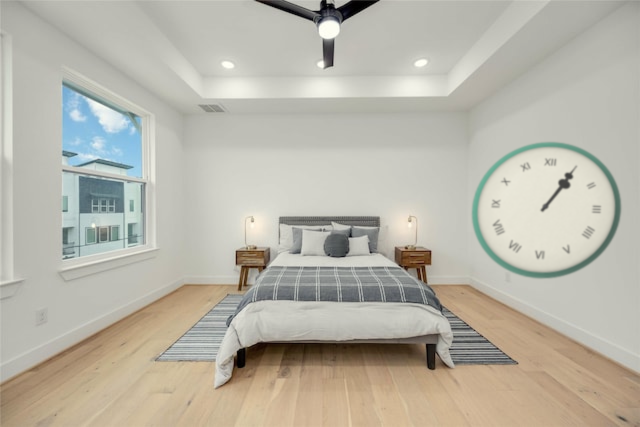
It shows {"hour": 1, "minute": 5}
